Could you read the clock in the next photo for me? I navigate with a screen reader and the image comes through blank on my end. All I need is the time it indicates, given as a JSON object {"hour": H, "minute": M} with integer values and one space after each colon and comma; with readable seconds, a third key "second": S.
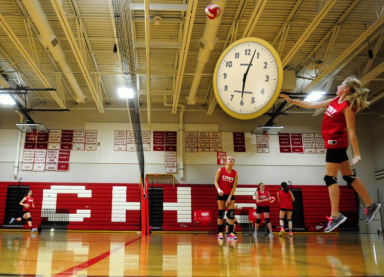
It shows {"hour": 6, "minute": 3}
